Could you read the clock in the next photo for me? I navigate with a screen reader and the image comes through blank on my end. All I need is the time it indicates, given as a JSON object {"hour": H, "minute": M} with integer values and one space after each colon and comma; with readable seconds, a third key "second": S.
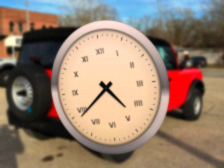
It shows {"hour": 4, "minute": 39}
